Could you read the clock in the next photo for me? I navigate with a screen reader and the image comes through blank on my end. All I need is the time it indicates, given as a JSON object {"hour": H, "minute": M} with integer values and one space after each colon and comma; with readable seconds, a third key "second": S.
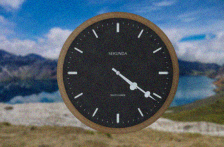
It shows {"hour": 4, "minute": 21}
